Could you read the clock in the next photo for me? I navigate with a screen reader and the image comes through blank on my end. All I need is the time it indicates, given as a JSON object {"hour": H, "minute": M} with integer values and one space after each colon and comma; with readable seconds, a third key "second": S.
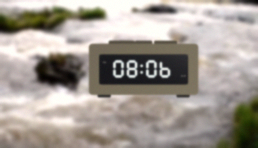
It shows {"hour": 8, "minute": 6}
